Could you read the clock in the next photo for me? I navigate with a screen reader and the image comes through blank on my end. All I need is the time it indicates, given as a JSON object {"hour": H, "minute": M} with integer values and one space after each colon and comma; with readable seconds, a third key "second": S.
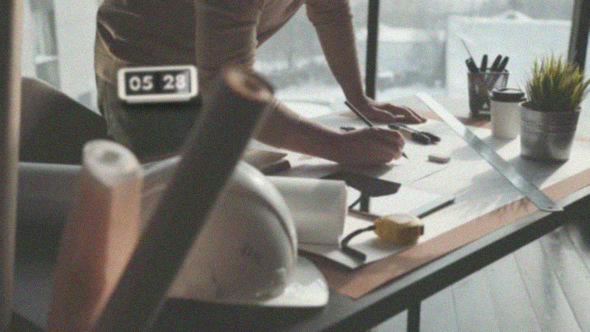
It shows {"hour": 5, "minute": 28}
